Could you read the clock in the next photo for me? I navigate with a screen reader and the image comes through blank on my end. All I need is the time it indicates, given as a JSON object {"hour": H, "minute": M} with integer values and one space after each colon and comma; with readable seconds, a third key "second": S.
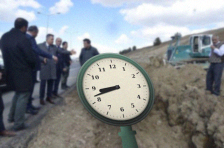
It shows {"hour": 8, "minute": 42}
